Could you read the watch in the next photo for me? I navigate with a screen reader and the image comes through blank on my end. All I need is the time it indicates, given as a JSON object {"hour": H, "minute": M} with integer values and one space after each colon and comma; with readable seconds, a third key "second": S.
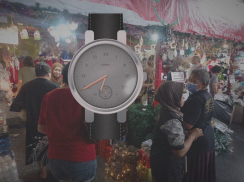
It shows {"hour": 6, "minute": 40}
